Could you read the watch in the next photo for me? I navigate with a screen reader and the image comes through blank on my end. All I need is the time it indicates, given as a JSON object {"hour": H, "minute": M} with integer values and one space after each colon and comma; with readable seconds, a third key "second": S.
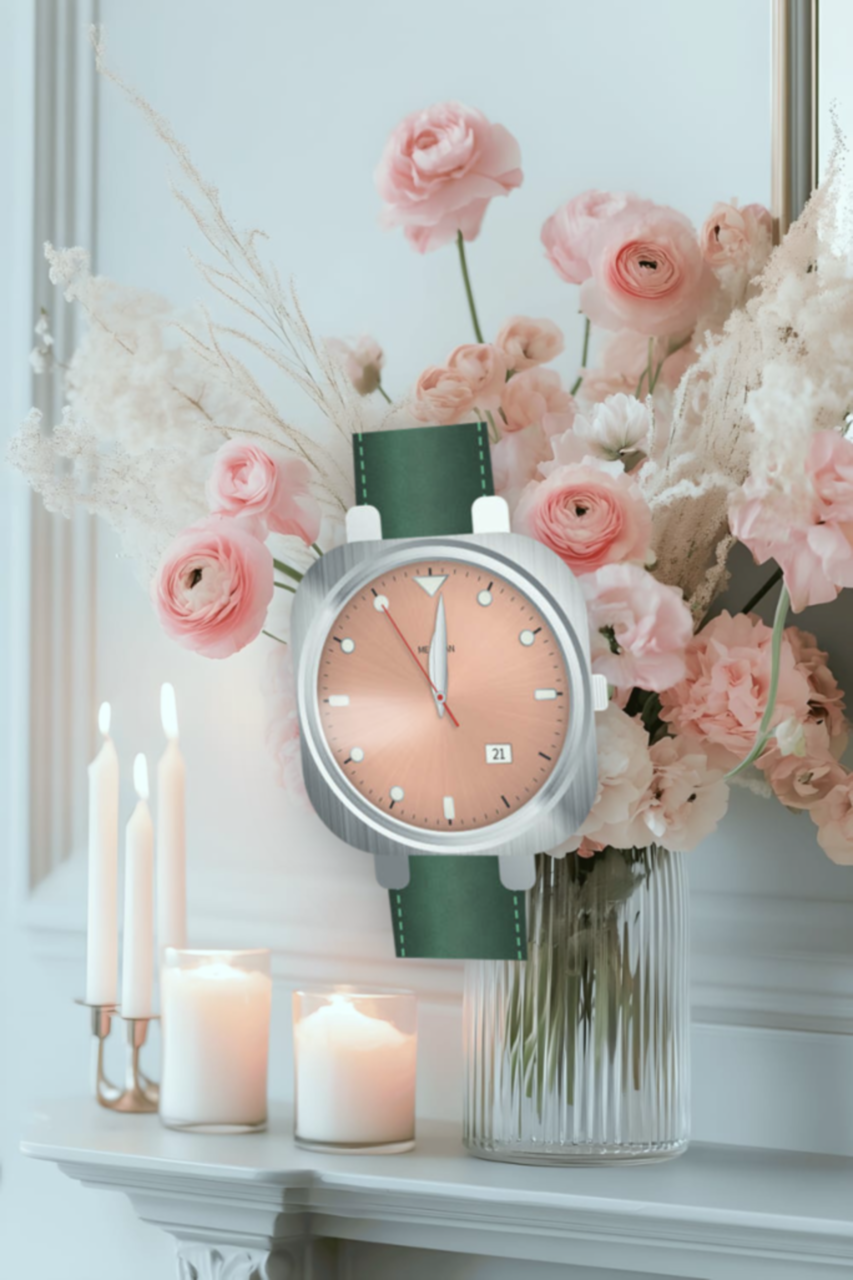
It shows {"hour": 12, "minute": 0, "second": 55}
